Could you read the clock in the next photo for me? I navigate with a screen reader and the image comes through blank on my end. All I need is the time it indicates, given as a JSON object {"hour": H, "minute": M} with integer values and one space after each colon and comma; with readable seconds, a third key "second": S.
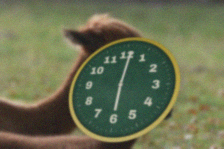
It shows {"hour": 6, "minute": 1}
